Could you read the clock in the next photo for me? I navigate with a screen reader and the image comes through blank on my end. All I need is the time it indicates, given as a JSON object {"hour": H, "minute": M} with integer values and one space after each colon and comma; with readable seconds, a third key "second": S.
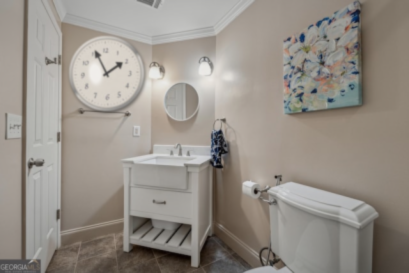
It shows {"hour": 1, "minute": 56}
